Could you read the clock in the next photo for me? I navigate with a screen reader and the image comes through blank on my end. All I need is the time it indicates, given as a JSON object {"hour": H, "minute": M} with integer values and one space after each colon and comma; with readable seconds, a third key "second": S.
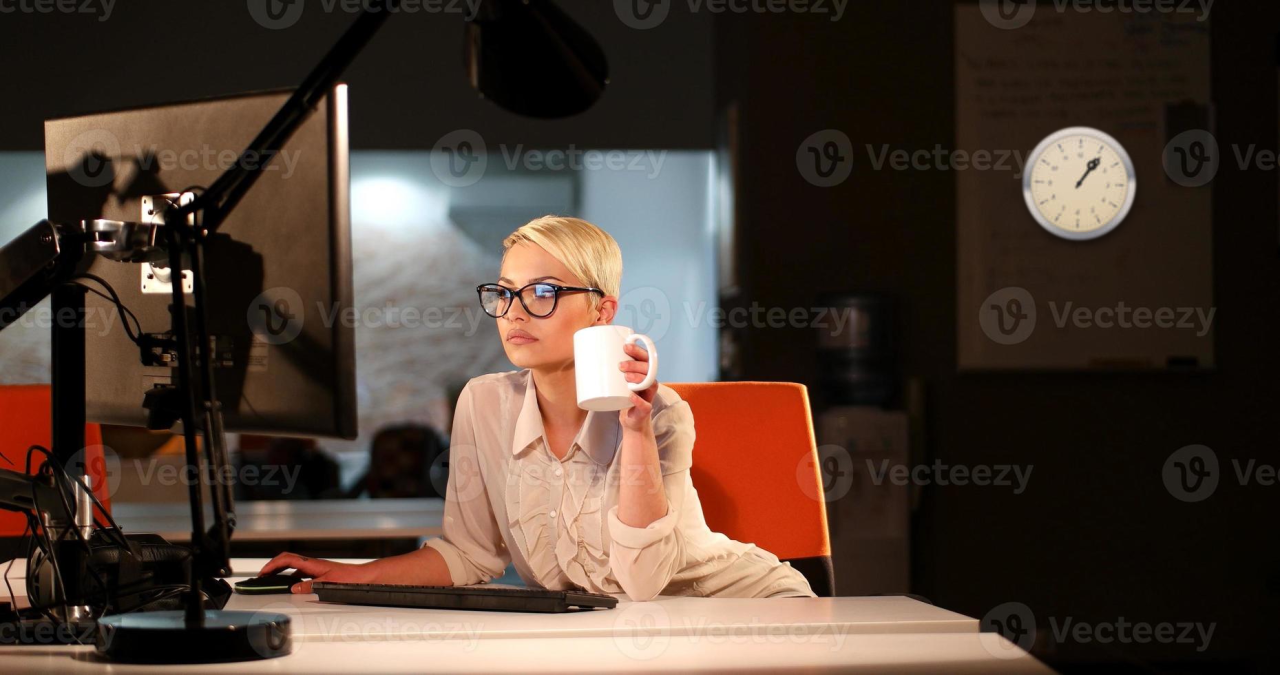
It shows {"hour": 1, "minute": 6}
